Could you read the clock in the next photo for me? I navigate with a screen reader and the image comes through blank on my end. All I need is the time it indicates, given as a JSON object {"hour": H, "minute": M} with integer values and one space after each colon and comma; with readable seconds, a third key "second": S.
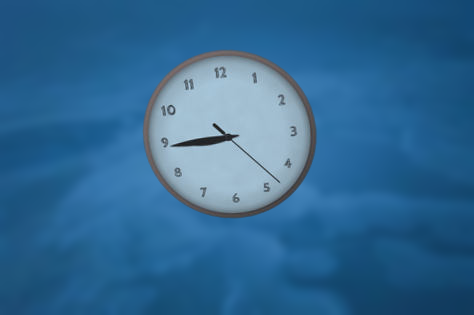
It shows {"hour": 8, "minute": 44, "second": 23}
